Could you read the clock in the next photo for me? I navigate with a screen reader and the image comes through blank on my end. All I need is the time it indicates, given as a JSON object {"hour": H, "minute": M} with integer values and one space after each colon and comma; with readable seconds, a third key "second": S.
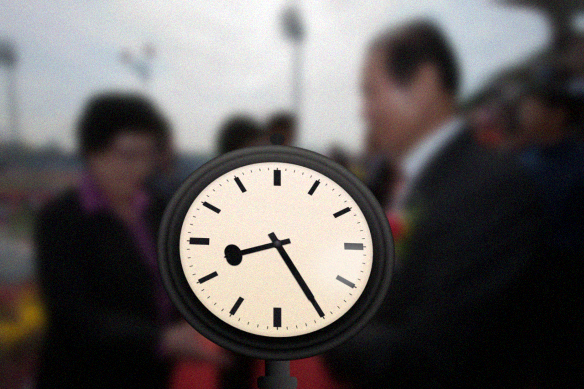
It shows {"hour": 8, "minute": 25}
